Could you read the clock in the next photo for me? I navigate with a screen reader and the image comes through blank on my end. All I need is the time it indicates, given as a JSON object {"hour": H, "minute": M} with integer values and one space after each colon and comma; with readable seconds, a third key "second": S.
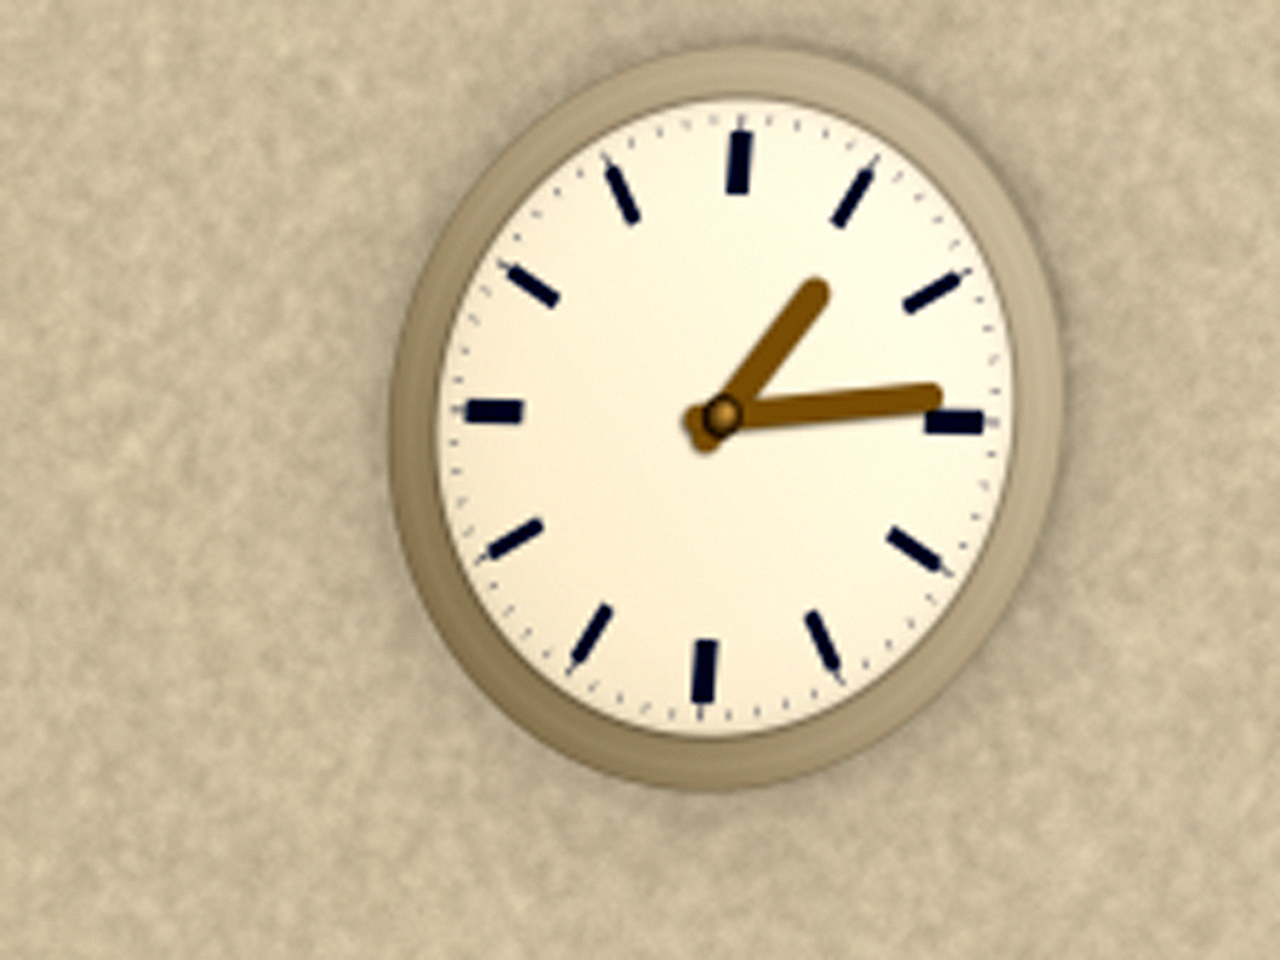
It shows {"hour": 1, "minute": 14}
